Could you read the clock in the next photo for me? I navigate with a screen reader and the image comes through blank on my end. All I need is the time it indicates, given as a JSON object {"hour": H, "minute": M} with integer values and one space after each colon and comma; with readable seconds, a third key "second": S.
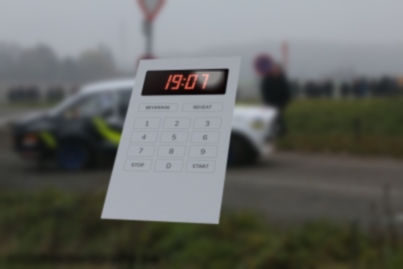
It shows {"hour": 19, "minute": 7}
